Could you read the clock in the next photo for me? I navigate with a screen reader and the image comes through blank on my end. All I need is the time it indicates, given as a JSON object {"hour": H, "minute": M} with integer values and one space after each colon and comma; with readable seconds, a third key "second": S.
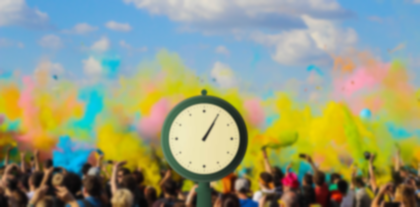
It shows {"hour": 1, "minute": 5}
